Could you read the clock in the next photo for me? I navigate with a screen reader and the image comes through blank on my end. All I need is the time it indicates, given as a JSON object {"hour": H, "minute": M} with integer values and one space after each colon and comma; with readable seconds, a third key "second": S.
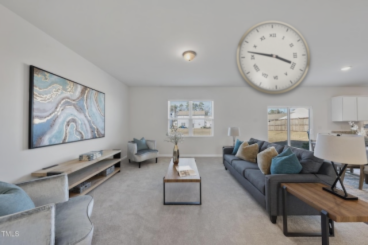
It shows {"hour": 3, "minute": 47}
